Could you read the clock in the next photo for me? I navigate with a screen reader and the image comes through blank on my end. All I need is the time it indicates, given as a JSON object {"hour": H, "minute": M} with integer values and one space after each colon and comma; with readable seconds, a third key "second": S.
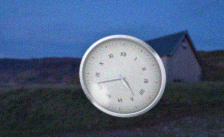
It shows {"hour": 4, "minute": 42}
